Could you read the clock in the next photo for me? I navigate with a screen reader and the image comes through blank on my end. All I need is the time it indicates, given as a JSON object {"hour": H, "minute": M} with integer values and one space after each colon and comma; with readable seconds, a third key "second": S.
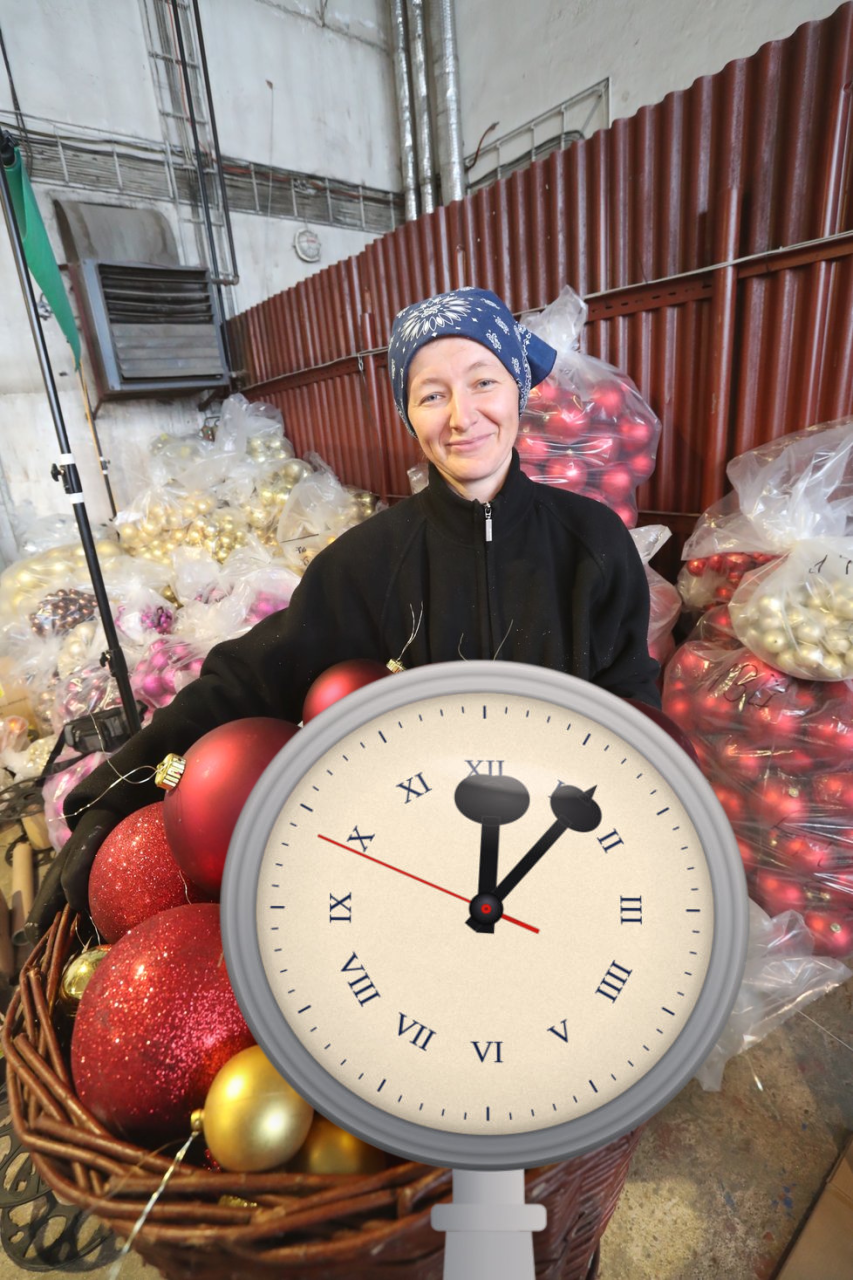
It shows {"hour": 12, "minute": 6, "second": 49}
